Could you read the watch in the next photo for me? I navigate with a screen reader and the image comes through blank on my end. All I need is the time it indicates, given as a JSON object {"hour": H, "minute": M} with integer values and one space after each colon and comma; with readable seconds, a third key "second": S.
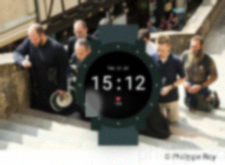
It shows {"hour": 15, "minute": 12}
